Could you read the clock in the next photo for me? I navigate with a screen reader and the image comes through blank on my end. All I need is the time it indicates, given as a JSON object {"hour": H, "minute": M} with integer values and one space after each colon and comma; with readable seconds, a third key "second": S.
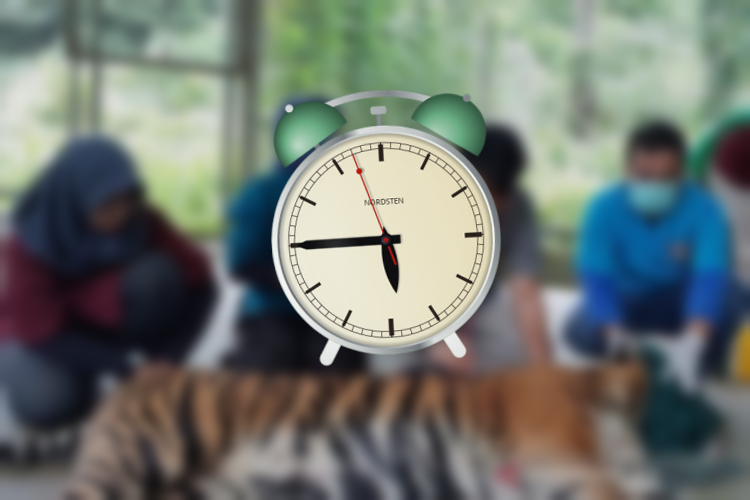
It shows {"hour": 5, "minute": 44, "second": 57}
